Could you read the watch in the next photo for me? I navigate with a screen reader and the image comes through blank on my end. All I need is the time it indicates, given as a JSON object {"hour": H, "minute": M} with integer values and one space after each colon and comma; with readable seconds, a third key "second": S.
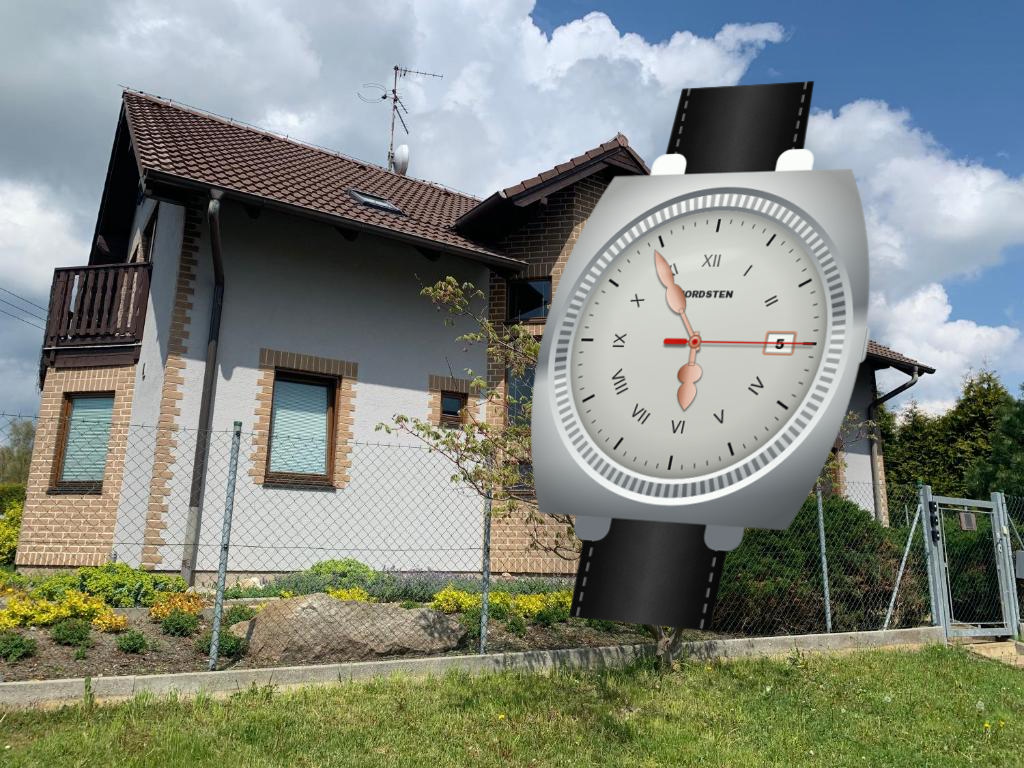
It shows {"hour": 5, "minute": 54, "second": 15}
